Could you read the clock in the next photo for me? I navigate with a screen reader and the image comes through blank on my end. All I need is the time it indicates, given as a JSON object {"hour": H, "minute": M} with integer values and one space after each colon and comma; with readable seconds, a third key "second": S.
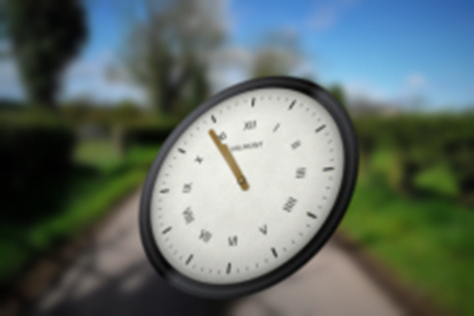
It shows {"hour": 10, "minute": 54}
